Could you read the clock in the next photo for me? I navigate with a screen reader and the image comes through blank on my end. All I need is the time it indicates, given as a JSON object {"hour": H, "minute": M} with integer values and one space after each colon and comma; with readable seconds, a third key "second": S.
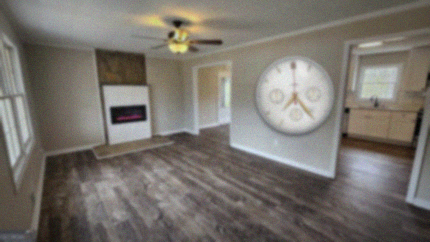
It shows {"hour": 7, "minute": 24}
